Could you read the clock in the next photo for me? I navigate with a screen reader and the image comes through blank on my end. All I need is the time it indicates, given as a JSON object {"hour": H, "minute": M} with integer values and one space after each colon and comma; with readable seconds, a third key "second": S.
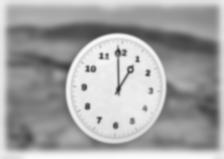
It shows {"hour": 12, "minute": 59}
